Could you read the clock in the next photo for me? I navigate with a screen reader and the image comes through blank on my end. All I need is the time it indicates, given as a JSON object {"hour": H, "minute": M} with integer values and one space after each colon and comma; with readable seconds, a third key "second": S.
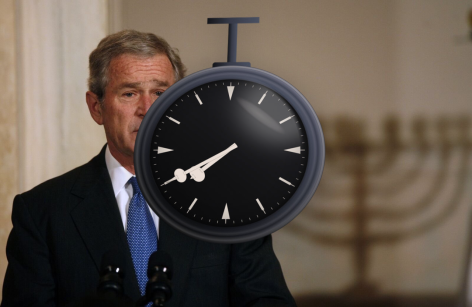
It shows {"hour": 7, "minute": 40}
